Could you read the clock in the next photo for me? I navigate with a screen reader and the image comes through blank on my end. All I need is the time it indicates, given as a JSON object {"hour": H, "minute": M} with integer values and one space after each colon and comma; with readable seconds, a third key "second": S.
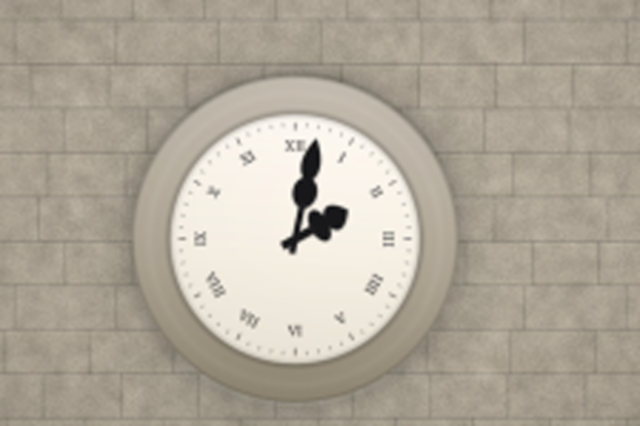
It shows {"hour": 2, "minute": 2}
